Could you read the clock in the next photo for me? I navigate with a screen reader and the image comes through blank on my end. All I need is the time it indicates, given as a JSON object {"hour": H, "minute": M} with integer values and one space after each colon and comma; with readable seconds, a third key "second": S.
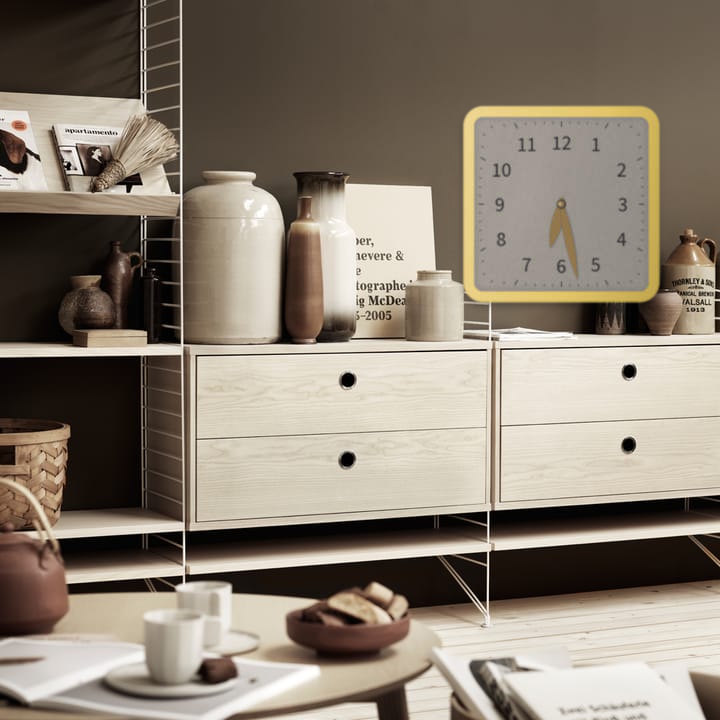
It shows {"hour": 6, "minute": 28}
